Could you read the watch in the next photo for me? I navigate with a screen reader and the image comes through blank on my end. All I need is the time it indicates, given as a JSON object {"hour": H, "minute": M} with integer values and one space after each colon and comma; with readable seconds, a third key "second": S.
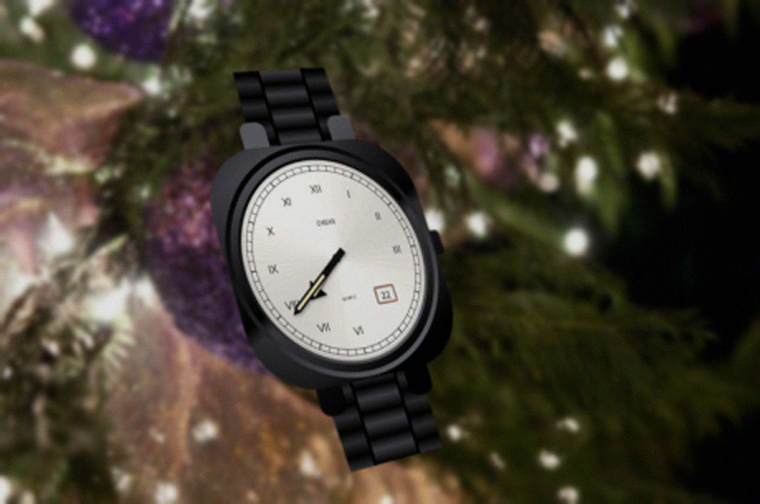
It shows {"hour": 7, "minute": 39}
